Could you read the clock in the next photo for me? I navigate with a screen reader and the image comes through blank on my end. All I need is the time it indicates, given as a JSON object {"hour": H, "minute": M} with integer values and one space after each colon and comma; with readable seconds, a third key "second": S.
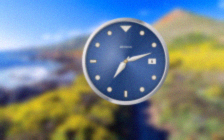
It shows {"hour": 7, "minute": 12}
